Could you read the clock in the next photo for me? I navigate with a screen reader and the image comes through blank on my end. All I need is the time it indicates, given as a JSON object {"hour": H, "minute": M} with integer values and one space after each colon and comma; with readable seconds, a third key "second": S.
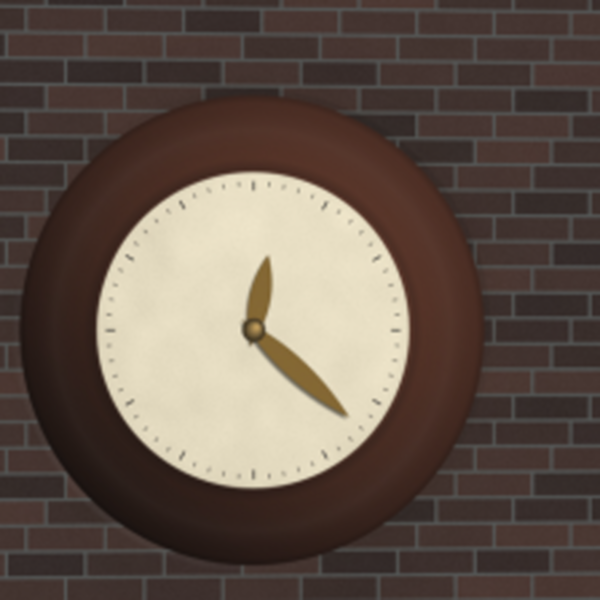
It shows {"hour": 12, "minute": 22}
